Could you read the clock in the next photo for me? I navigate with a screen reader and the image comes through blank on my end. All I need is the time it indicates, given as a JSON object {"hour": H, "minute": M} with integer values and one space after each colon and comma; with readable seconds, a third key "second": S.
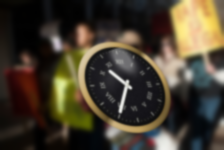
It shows {"hour": 10, "minute": 35}
